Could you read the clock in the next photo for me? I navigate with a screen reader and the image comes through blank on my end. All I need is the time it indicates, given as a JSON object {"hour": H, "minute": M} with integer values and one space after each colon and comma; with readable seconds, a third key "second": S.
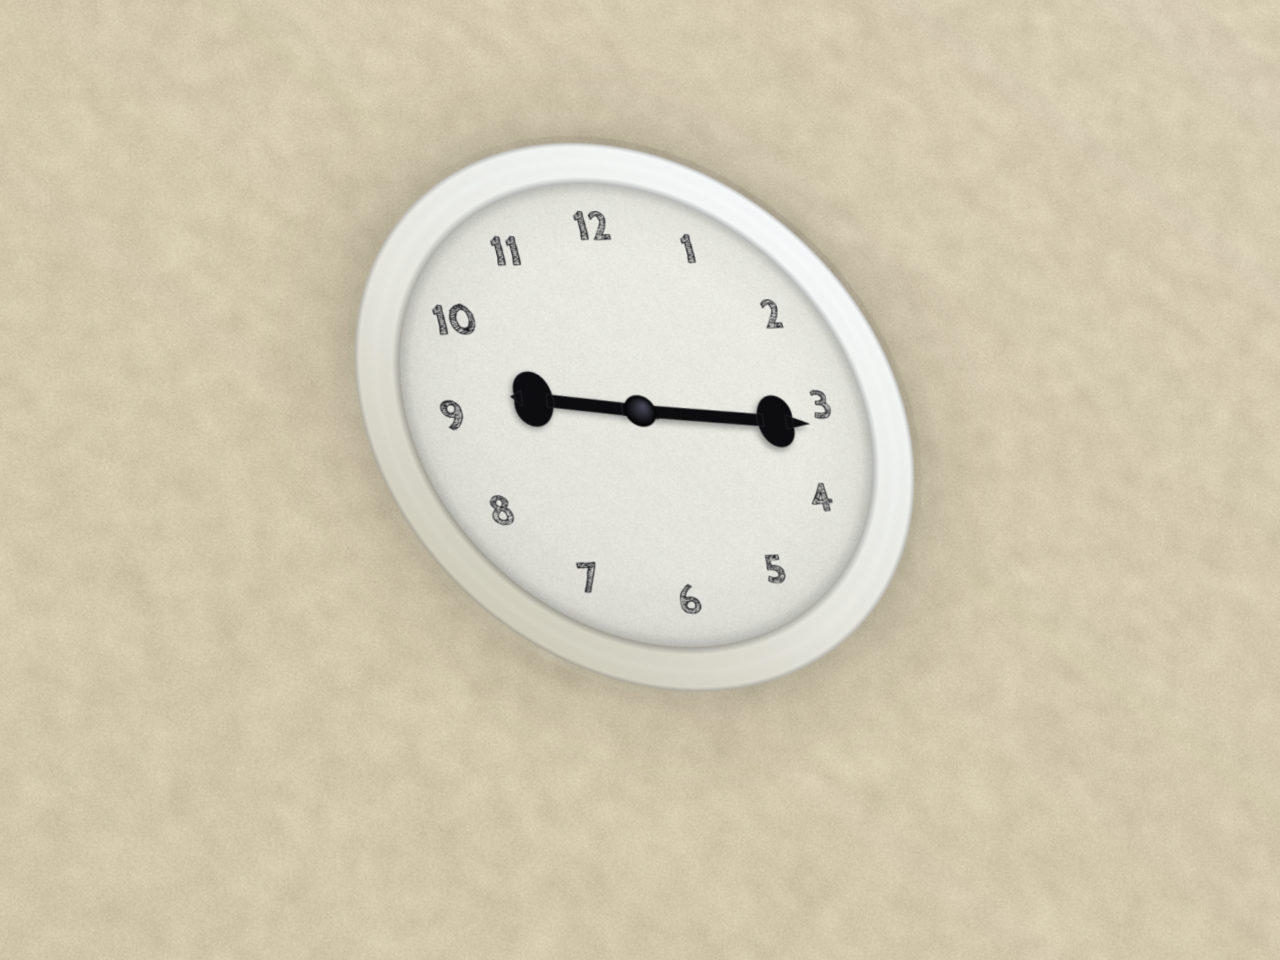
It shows {"hour": 9, "minute": 16}
